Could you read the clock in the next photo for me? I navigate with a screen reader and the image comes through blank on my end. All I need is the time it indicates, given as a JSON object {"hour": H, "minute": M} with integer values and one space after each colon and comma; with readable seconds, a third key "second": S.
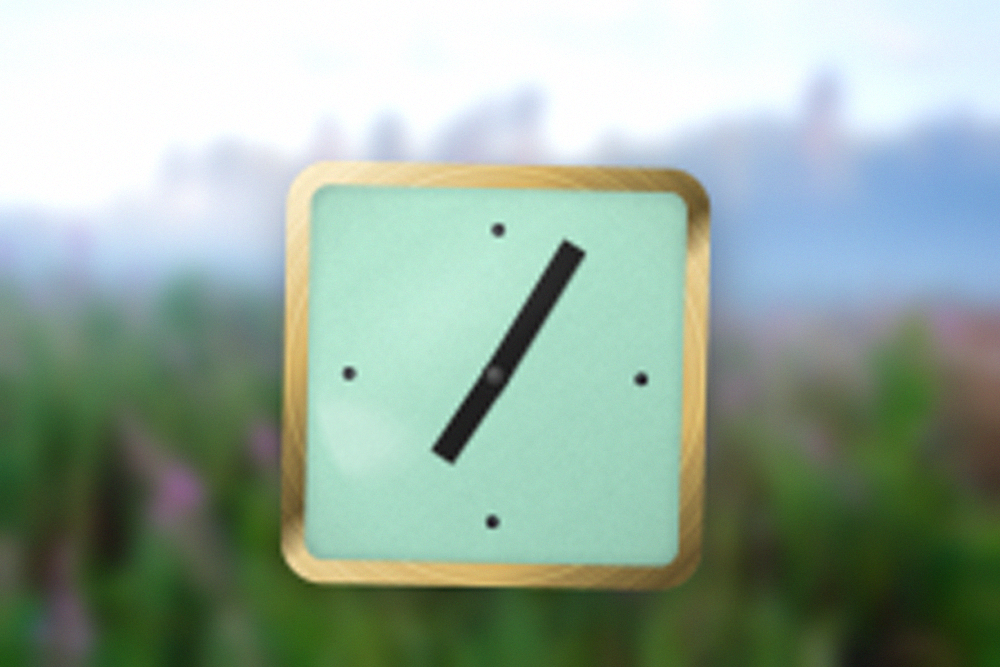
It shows {"hour": 7, "minute": 5}
